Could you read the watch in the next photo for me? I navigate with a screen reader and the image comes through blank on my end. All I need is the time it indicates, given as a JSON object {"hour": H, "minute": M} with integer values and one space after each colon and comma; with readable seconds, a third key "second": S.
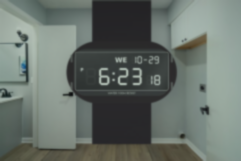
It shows {"hour": 6, "minute": 23, "second": 18}
